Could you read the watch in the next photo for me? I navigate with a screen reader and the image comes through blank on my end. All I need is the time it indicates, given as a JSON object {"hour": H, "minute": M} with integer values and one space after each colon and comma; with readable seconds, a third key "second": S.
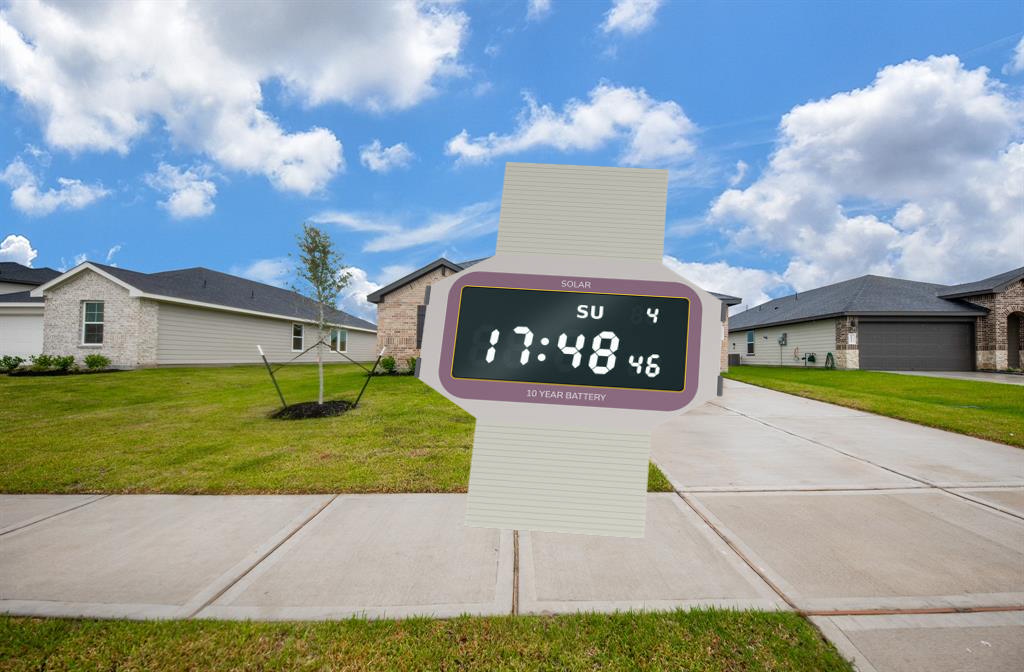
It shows {"hour": 17, "minute": 48, "second": 46}
